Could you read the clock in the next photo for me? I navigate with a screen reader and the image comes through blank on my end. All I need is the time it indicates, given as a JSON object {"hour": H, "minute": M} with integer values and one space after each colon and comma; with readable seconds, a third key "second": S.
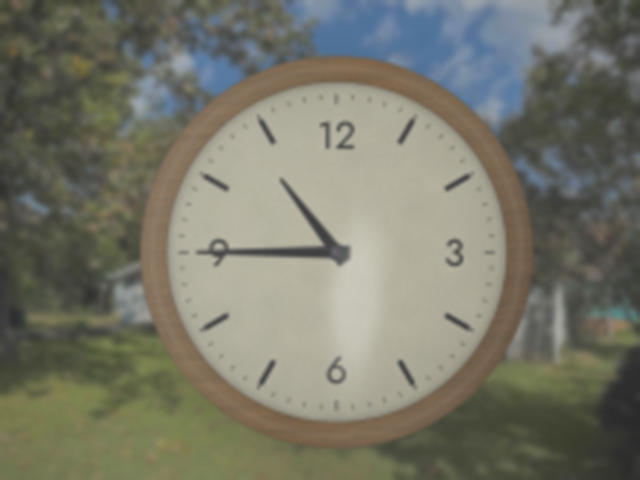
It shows {"hour": 10, "minute": 45}
